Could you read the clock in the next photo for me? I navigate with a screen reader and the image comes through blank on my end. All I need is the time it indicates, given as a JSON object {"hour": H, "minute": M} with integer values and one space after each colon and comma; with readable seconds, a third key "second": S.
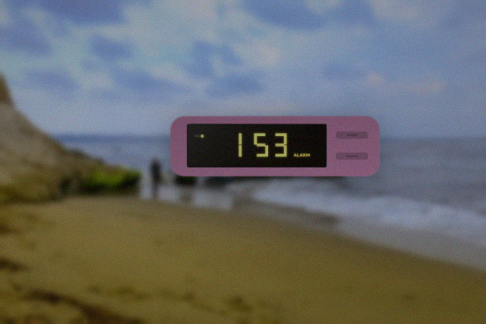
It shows {"hour": 1, "minute": 53}
